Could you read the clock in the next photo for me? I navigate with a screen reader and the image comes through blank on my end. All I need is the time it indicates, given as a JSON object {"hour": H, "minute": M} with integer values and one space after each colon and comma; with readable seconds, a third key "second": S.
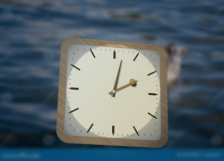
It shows {"hour": 2, "minute": 2}
